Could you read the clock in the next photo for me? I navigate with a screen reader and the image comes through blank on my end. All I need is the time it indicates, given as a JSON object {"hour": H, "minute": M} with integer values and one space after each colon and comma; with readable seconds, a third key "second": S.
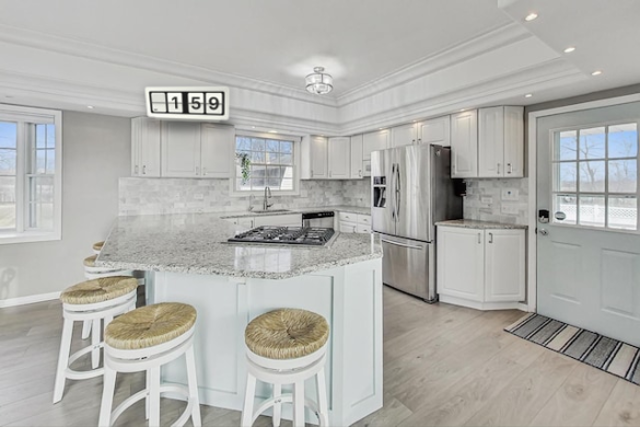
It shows {"hour": 1, "minute": 59}
